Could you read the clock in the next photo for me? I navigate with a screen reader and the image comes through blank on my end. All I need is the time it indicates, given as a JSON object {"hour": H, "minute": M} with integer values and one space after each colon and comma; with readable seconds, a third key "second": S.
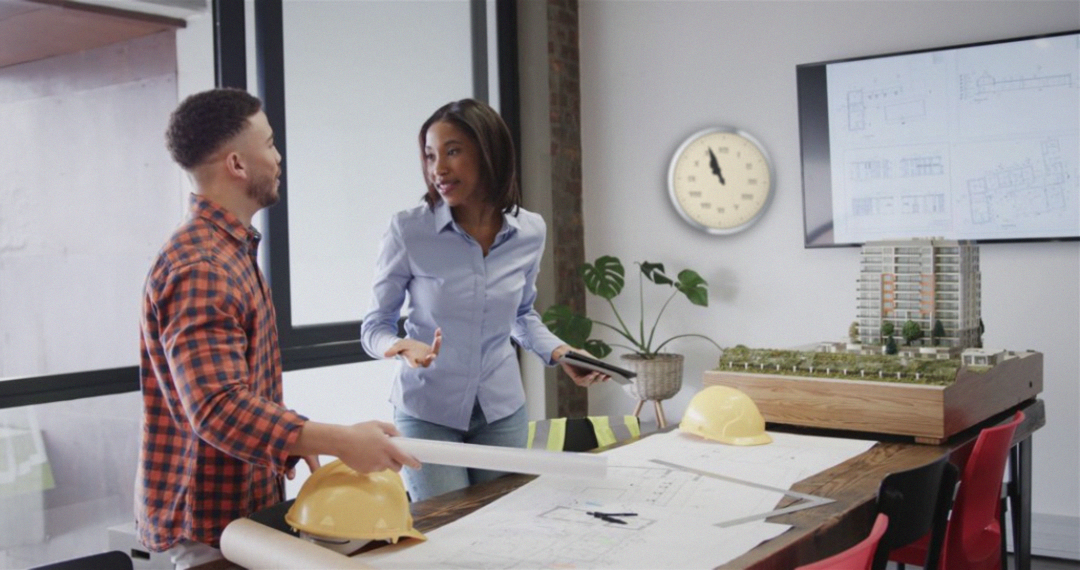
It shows {"hour": 10, "minute": 56}
